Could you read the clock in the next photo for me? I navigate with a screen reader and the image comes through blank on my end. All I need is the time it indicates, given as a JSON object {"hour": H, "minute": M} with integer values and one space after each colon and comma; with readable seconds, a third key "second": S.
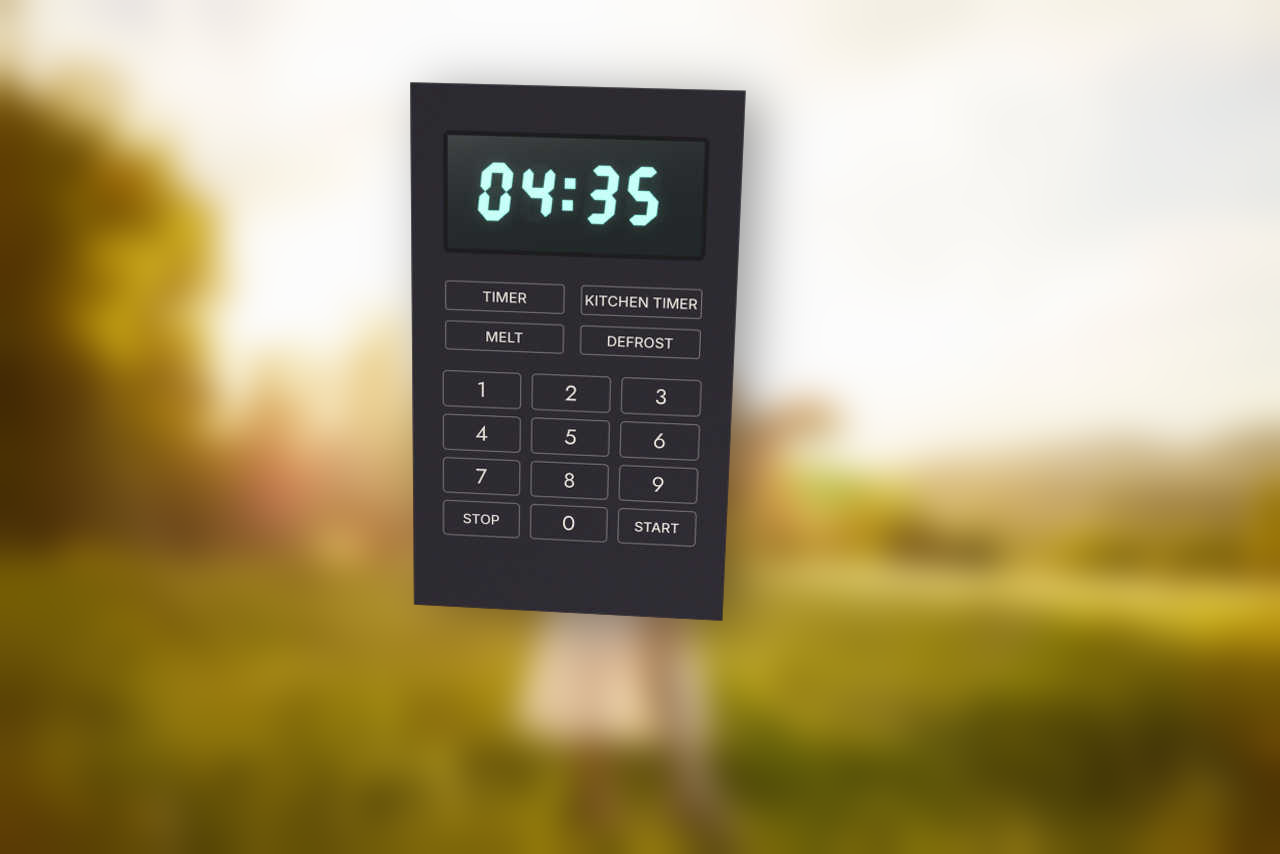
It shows {"hour": 4, "minute": 35}
